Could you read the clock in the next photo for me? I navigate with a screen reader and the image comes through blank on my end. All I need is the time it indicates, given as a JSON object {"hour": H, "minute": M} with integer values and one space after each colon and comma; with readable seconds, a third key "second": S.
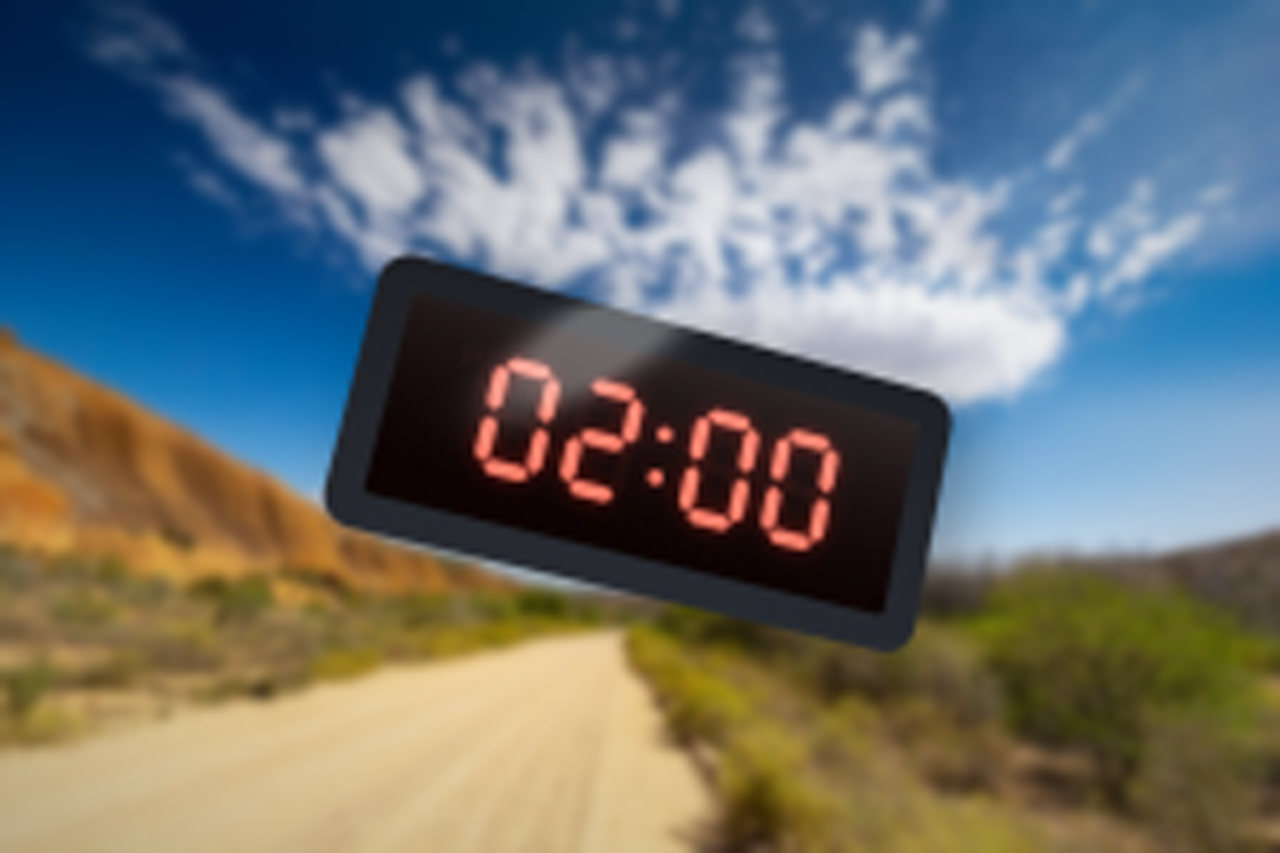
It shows {"hour": 2, "minute": 0}
